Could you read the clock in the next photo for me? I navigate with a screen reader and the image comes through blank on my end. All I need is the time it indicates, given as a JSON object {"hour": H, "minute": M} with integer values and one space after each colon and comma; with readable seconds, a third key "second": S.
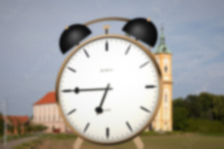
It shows {"hour": 6, "minute": 45}
